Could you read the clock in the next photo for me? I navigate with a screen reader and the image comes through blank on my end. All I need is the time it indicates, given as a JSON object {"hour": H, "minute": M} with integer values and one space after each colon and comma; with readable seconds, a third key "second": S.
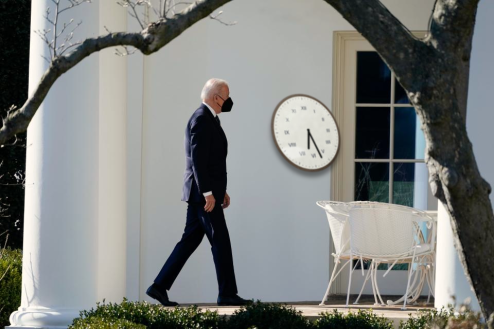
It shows {"hour": 6, "minute": 27}
